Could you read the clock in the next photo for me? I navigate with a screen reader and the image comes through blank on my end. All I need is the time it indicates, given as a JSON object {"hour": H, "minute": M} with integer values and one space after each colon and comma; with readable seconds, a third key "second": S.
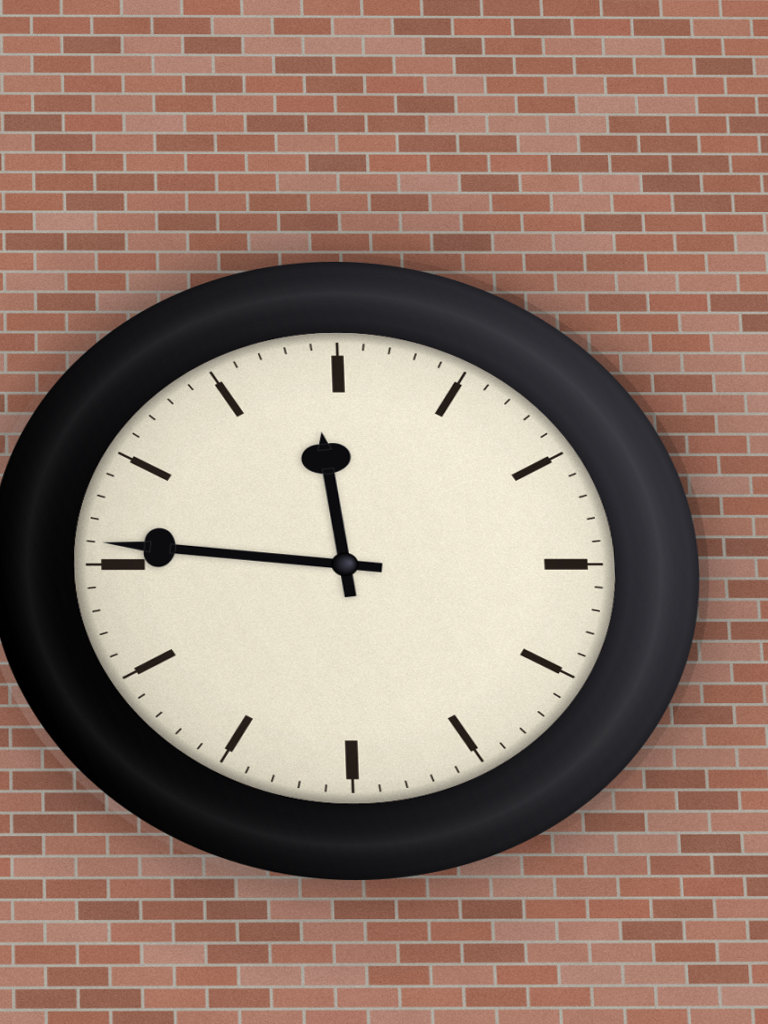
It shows {"hour": 11, "minute": 46}
